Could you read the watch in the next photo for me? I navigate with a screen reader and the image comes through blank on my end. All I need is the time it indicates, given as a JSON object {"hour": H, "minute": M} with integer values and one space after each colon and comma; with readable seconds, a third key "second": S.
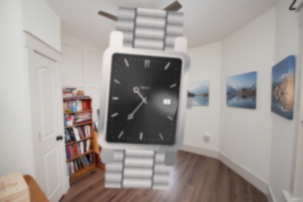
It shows {"hour": 10, "minute": 36}
